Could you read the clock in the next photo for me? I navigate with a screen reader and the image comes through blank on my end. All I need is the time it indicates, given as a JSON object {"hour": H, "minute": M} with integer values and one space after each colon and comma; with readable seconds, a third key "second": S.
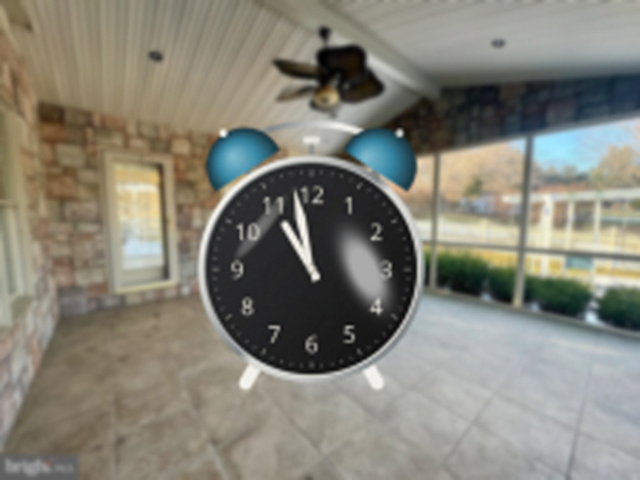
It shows {"hour": 10, "minute": 58}
